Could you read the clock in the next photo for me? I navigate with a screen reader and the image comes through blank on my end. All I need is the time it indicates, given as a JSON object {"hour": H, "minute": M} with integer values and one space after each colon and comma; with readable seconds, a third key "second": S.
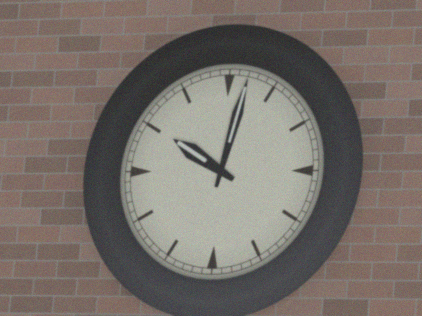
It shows {"hour": 10, "minute": 2}
